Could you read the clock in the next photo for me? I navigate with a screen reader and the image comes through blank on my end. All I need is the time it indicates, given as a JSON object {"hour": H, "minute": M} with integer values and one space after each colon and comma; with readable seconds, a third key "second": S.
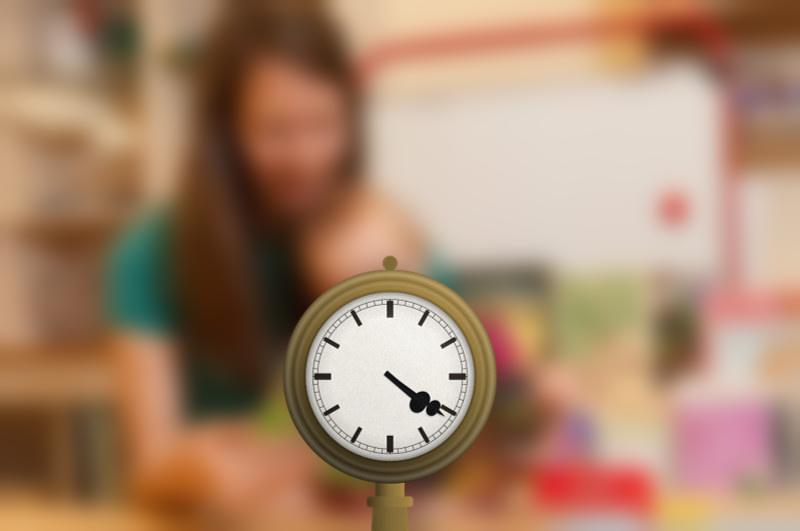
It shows {"hour": 4, "minute": 21}
